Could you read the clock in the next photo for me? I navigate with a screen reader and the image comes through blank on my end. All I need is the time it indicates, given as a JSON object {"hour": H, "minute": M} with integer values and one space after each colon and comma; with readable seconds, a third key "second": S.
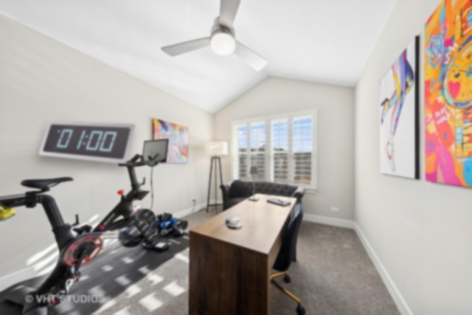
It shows {"hour": 1, "minute": 0}
